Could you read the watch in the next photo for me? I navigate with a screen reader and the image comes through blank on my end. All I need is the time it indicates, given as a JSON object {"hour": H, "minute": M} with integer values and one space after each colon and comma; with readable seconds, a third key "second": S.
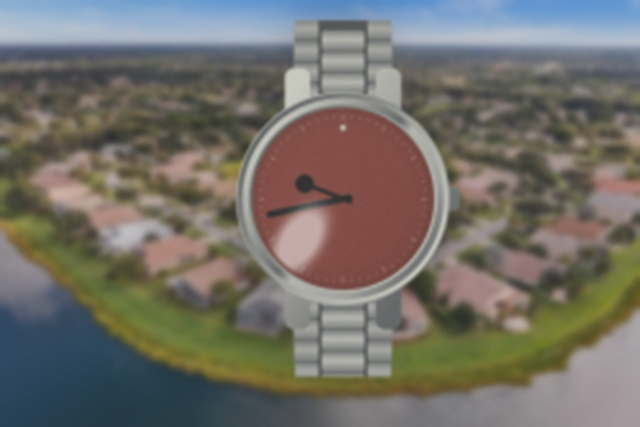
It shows {"hour": 9, "minute": 43}
